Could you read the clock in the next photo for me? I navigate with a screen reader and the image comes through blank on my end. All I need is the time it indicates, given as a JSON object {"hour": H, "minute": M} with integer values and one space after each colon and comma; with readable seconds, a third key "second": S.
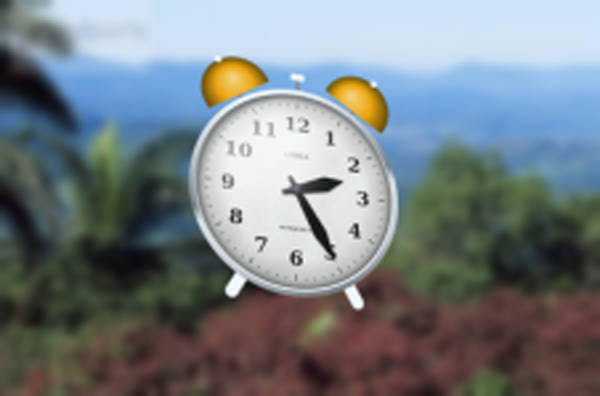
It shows {"hour": 2, "minute": 25}
